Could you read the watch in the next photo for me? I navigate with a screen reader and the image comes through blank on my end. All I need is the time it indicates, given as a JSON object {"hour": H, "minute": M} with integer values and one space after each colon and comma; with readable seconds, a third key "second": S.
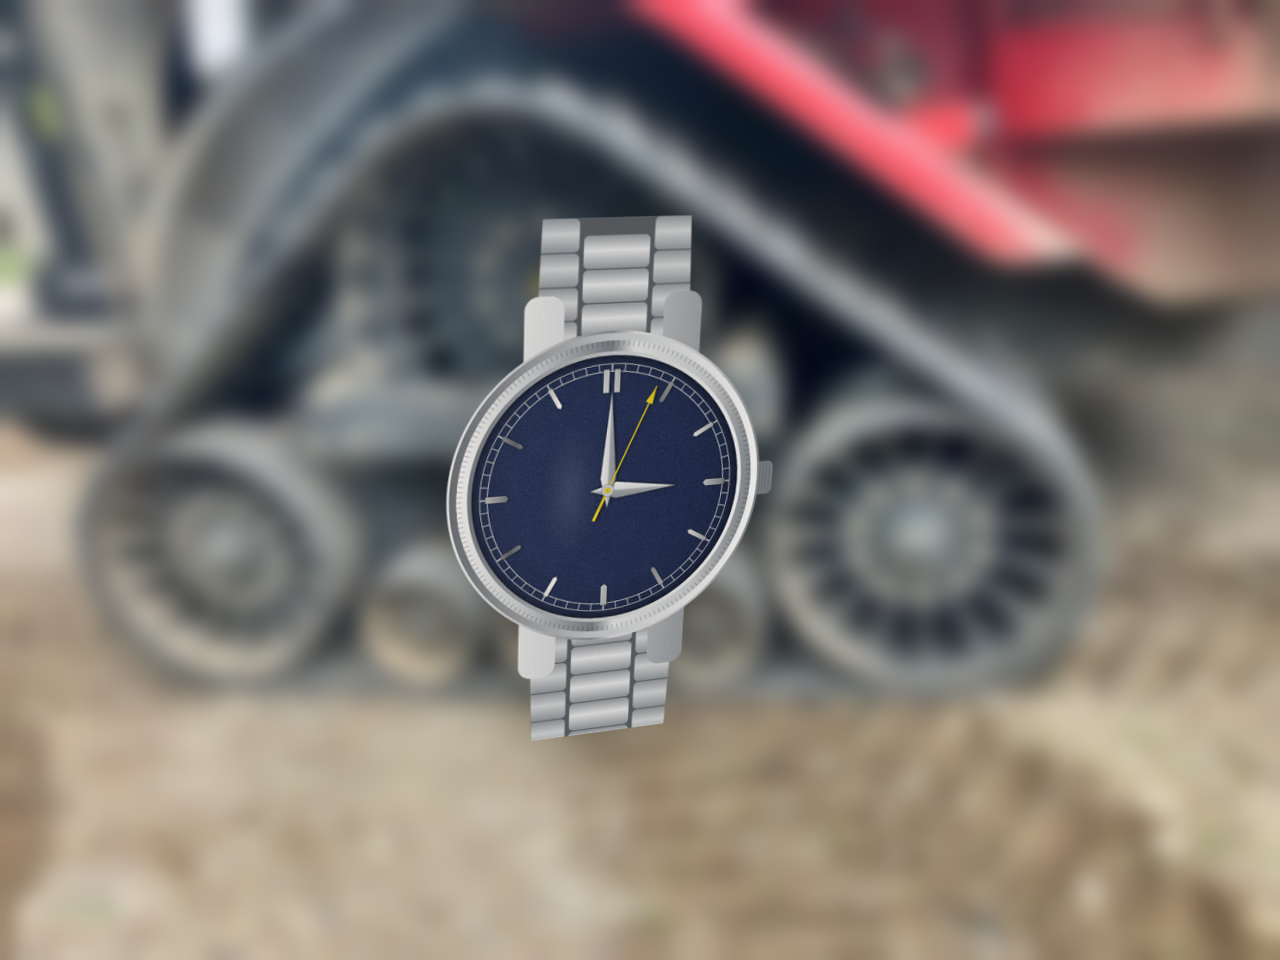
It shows {"hour": 3, "minute": 0, "second": 4}
